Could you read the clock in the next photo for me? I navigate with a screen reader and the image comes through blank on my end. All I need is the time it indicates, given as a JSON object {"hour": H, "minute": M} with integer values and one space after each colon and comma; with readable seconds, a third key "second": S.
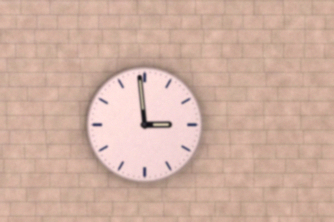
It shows {"hour": 2, "minute": 59}
